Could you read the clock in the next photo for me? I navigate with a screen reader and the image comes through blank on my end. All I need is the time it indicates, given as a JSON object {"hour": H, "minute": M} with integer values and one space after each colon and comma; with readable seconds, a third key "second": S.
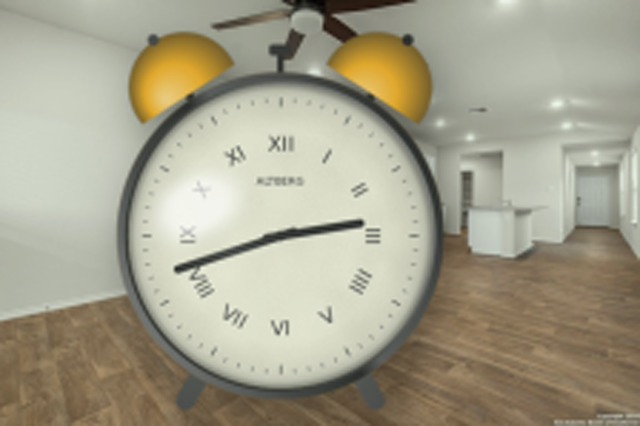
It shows {"hour": 2, "minute": 42}
